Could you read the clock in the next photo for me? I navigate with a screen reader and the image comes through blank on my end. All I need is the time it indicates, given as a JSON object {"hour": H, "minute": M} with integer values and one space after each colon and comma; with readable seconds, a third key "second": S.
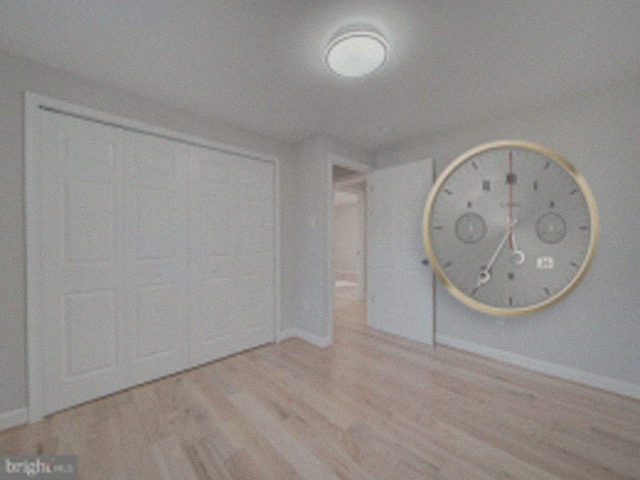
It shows {"hour": 5, "minute": 35}
